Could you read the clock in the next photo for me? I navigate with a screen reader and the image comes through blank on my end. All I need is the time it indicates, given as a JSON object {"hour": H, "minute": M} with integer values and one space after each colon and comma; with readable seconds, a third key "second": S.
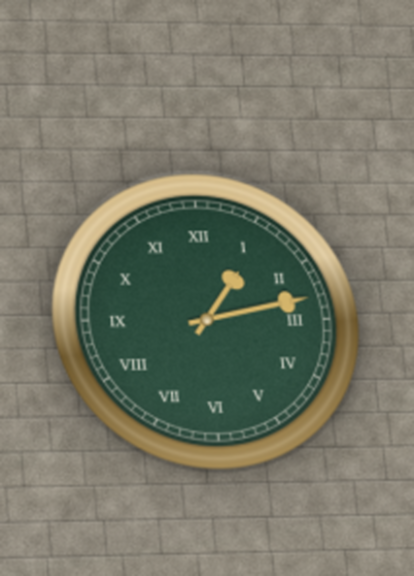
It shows {"hour": 1, "minute": 13}
